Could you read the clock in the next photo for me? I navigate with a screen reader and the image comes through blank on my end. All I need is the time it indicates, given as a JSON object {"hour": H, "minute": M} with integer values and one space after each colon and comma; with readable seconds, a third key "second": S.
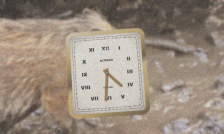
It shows {"hour": 4, "minute": 31}
